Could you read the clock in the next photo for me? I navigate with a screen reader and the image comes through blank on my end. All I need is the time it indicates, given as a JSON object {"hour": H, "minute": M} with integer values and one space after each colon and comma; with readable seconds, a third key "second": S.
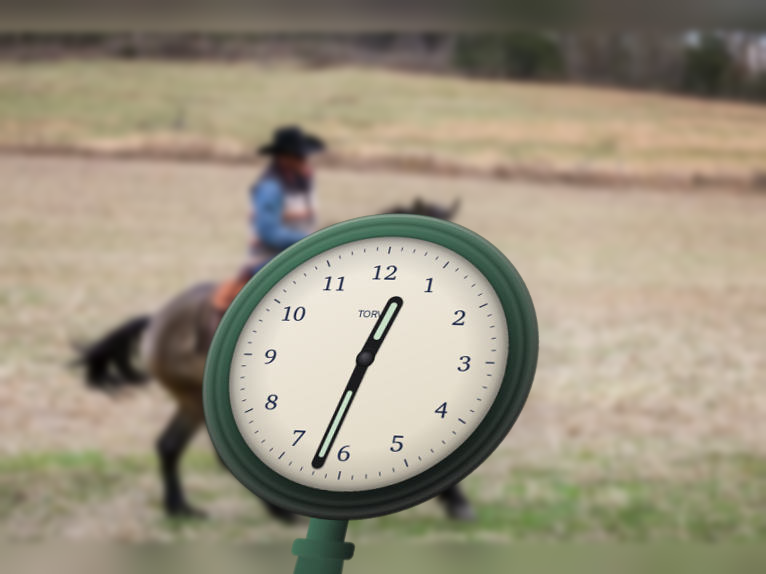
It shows {"hour": 12, "minute": 32}
